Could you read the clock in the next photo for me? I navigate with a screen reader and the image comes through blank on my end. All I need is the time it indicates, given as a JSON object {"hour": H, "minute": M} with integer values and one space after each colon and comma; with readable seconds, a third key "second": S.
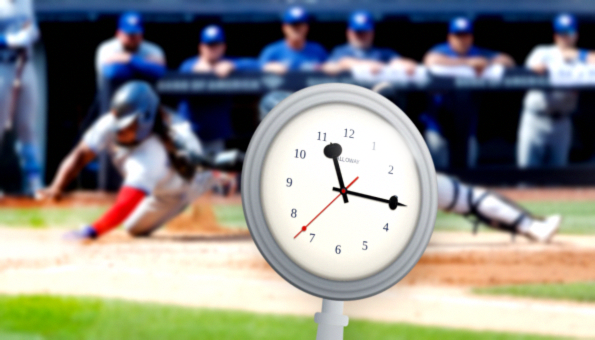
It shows {"hour": 11, "minute": 15, "second": 37}
